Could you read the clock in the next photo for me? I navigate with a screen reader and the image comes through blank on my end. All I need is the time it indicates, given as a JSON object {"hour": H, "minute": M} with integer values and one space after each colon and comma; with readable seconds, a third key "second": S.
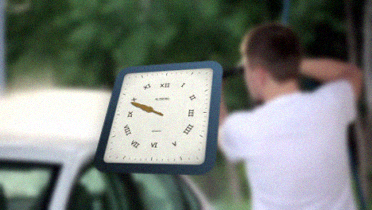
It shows {"hour": 9, "minute": 49}
